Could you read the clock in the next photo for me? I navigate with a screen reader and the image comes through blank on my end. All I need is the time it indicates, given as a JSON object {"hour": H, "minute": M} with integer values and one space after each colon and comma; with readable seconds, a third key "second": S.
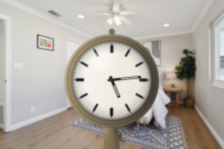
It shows {"hour": 5, "minute": 14}
